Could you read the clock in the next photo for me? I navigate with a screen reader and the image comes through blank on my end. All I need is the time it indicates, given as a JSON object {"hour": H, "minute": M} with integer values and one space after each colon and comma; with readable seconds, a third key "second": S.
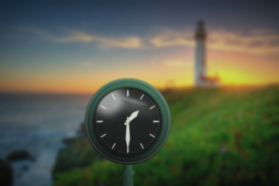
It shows {"hour": 1, "minute": 30}
